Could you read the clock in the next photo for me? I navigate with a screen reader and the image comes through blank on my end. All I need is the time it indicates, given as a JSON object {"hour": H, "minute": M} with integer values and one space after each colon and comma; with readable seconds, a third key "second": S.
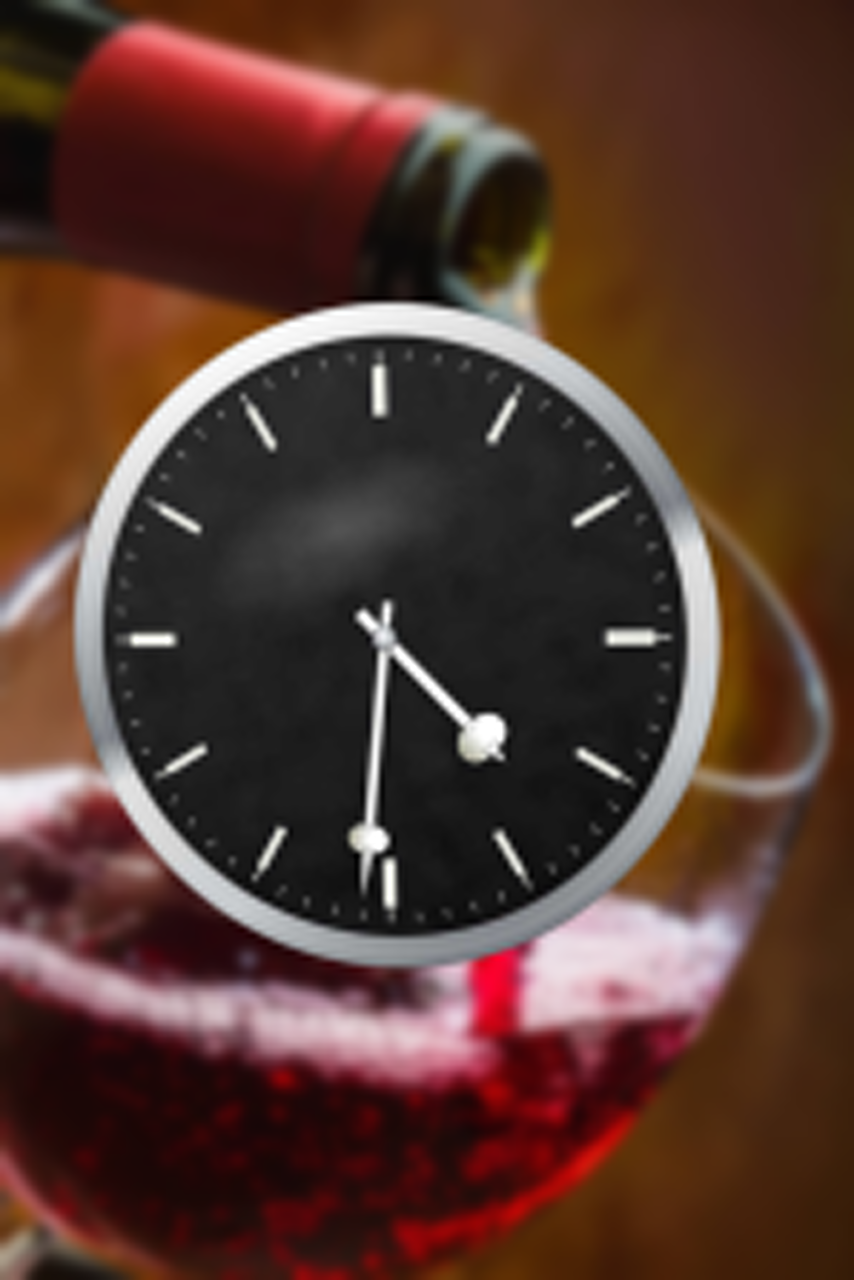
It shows {"hour": 4, "minute": 31}
